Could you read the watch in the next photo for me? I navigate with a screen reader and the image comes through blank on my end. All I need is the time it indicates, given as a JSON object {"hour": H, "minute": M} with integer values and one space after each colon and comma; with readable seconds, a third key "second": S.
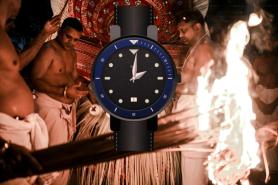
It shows {"hour": 2, "minute": 1}
